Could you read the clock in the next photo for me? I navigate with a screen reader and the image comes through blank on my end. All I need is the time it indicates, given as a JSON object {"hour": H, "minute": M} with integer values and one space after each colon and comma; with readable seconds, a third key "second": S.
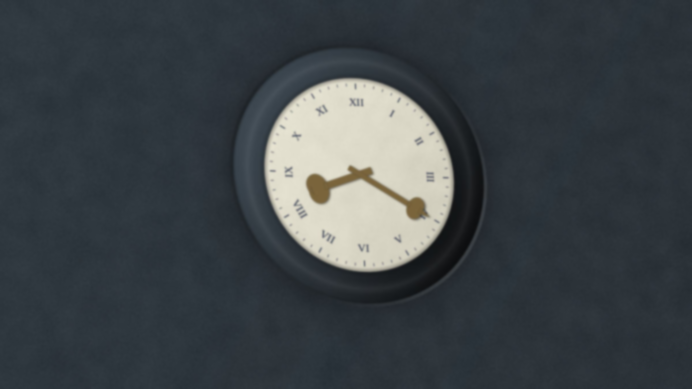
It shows {"hour": 8, "minute": 20}
